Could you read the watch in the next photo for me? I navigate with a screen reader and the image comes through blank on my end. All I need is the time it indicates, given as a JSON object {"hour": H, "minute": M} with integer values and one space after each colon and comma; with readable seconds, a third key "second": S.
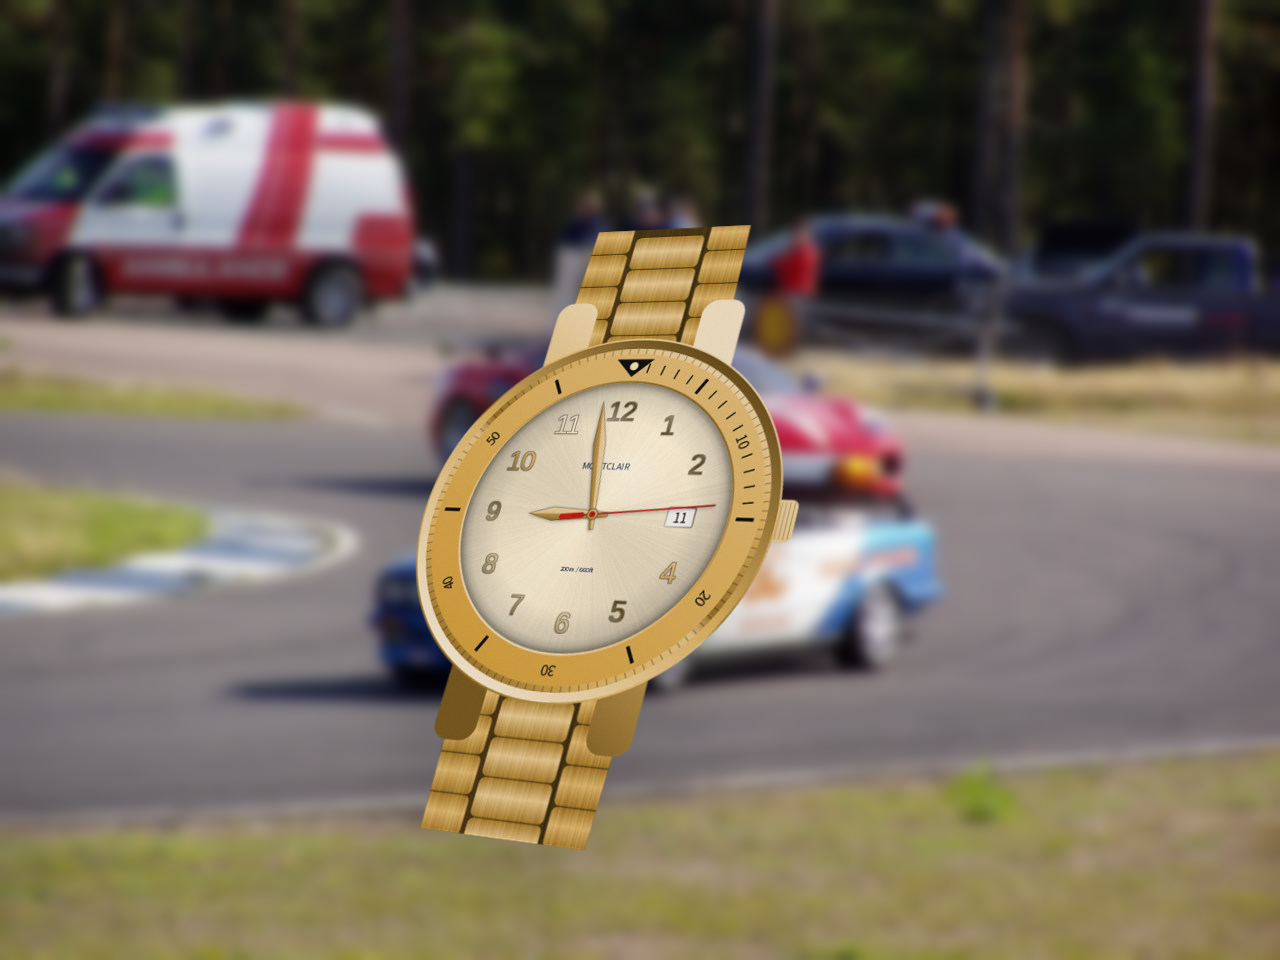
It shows {"hour": 8, "minute": 58, "second": 14}
